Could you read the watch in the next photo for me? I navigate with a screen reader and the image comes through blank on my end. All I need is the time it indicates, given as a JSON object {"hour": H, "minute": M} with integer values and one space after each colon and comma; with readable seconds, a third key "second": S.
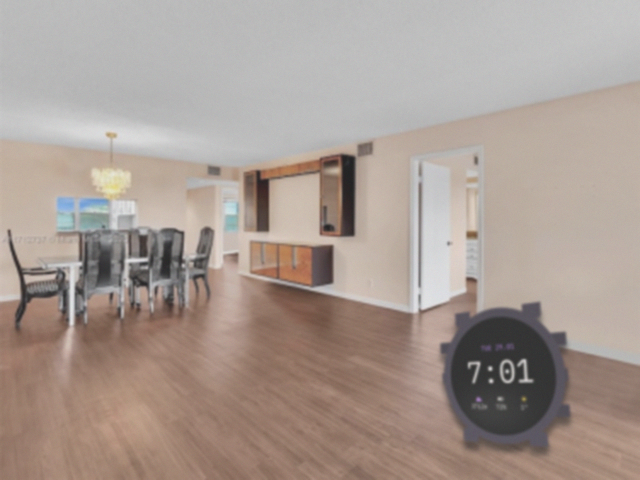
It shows {"hour": 7, "minute": 1}
